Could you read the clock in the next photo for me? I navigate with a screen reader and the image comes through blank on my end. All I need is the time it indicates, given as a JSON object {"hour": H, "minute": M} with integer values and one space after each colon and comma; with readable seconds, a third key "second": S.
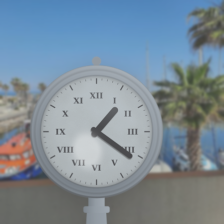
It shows {"hour": 1, "minute": 21}
